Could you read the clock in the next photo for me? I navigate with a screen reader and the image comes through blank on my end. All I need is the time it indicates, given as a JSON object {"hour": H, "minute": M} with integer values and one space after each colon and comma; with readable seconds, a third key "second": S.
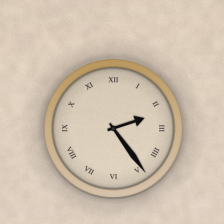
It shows {"hour": 2, "minute": 24}
